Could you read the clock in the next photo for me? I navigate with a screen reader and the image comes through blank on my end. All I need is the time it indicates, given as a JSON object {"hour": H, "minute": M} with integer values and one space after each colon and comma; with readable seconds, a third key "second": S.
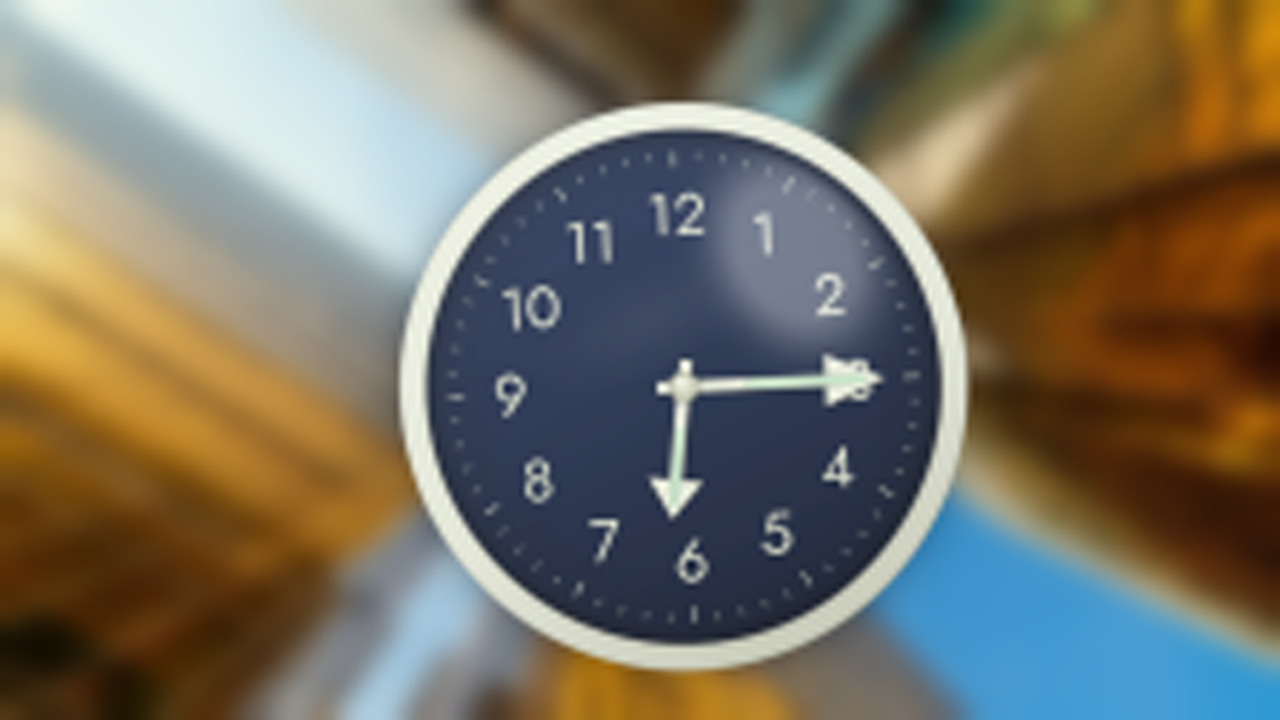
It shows {"hour": 6, "minute": 15}
